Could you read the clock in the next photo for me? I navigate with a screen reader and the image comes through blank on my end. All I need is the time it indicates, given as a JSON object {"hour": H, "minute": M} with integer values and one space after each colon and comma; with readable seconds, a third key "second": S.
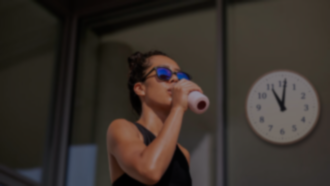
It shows {"hour": 11, "minute": 1}
